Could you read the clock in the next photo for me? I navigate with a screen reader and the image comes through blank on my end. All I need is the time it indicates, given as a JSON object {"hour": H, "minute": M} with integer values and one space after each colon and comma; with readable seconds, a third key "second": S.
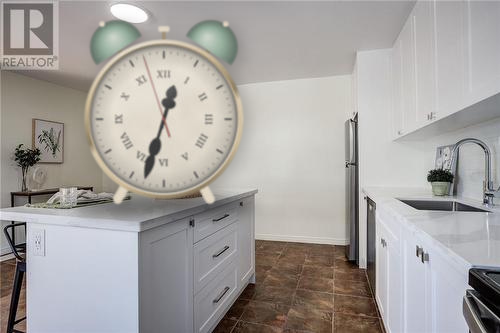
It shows {"hour": 12, "minute": 32, "second": 57}
